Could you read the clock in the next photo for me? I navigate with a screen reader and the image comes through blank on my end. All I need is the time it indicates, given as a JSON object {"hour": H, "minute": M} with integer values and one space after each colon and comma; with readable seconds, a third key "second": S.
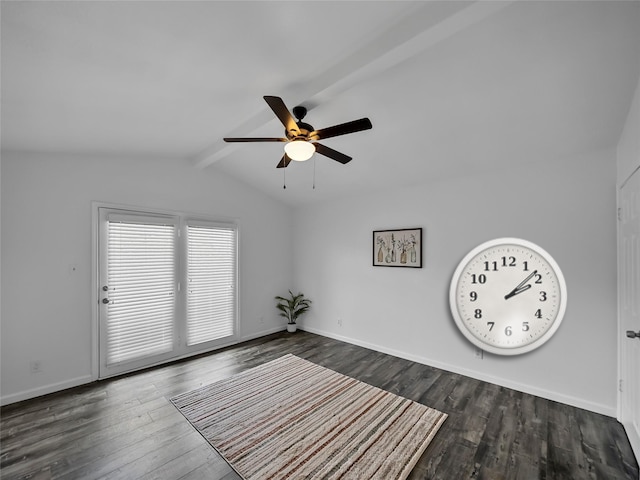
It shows {"hour": 2, "minute": 8}
